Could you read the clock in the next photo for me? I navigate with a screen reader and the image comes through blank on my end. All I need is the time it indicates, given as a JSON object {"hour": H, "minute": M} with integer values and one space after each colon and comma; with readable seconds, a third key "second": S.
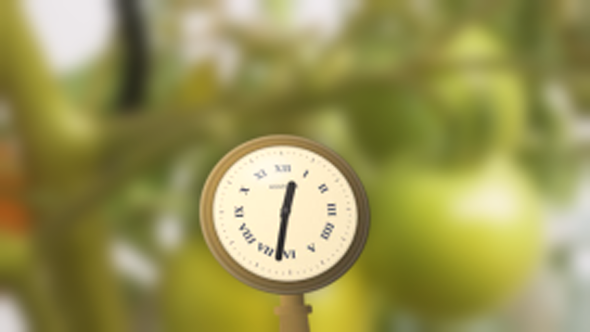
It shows {"hour": 12, "minute": 32}
